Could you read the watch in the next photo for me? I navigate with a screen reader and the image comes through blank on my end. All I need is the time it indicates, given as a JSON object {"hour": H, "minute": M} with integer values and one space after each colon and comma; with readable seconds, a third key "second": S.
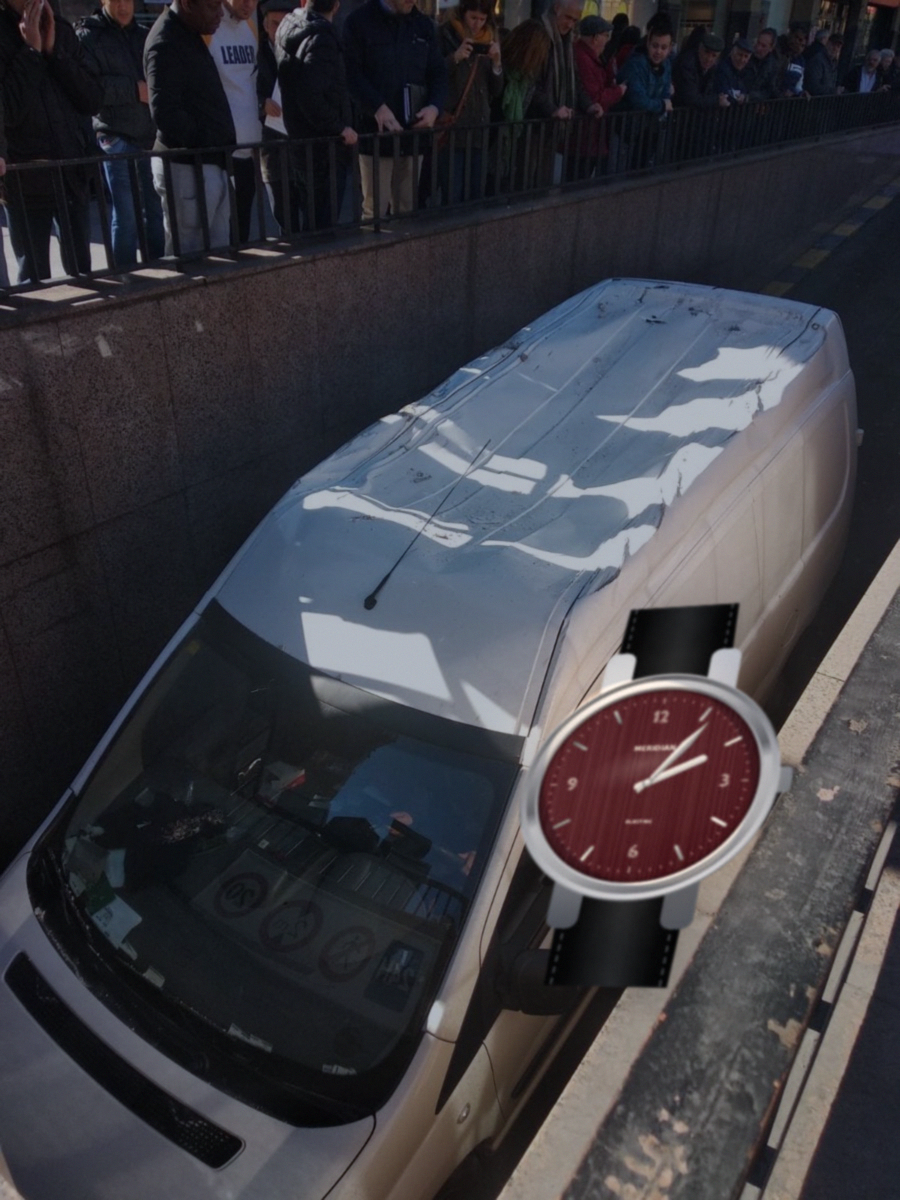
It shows {"hour": 2, "minute": 6}
